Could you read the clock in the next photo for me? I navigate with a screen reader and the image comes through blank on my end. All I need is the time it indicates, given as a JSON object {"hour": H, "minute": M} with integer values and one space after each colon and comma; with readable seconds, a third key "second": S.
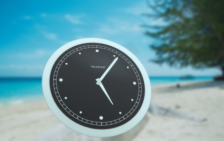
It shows {"hour": 5, "minute": 6}
